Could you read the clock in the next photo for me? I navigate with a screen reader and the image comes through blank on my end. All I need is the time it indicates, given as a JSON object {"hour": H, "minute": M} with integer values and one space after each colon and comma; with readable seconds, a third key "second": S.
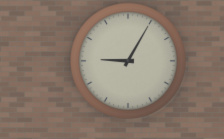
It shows {"hour": 9, "minute": 5}
